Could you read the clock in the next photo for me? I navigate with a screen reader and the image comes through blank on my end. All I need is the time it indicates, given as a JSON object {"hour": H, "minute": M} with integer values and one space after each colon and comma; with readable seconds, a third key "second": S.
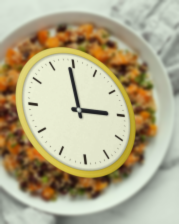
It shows {"hour": 2, "minute": 59}
